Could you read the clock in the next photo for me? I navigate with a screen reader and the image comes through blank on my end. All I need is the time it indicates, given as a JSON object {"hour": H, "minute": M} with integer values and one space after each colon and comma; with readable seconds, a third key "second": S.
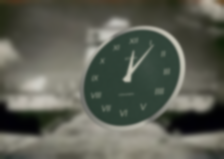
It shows {"hour": 12, "minute": 6}
